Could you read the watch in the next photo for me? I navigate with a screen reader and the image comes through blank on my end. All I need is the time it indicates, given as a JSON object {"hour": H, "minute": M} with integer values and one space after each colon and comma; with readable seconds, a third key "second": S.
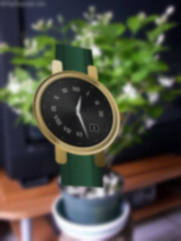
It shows {"hour": 12, "minute": 27}
